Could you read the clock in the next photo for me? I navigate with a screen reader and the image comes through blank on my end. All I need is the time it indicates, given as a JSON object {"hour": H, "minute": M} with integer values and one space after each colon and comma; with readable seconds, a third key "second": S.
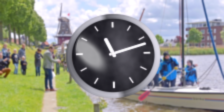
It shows {"hour": 11, "minute": 12}
